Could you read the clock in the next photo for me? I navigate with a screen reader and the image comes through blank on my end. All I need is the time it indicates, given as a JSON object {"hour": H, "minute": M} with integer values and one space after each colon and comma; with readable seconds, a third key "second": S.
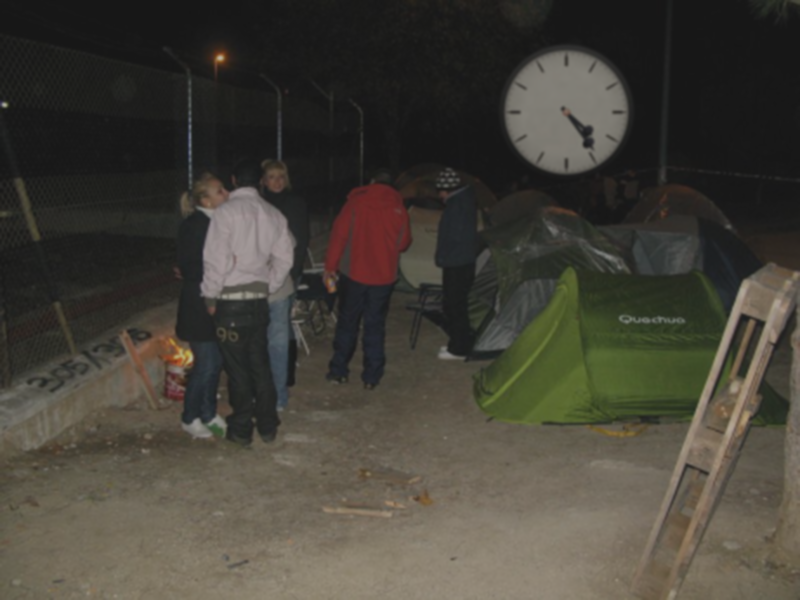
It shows {"hour": 4, "minute": 24}
